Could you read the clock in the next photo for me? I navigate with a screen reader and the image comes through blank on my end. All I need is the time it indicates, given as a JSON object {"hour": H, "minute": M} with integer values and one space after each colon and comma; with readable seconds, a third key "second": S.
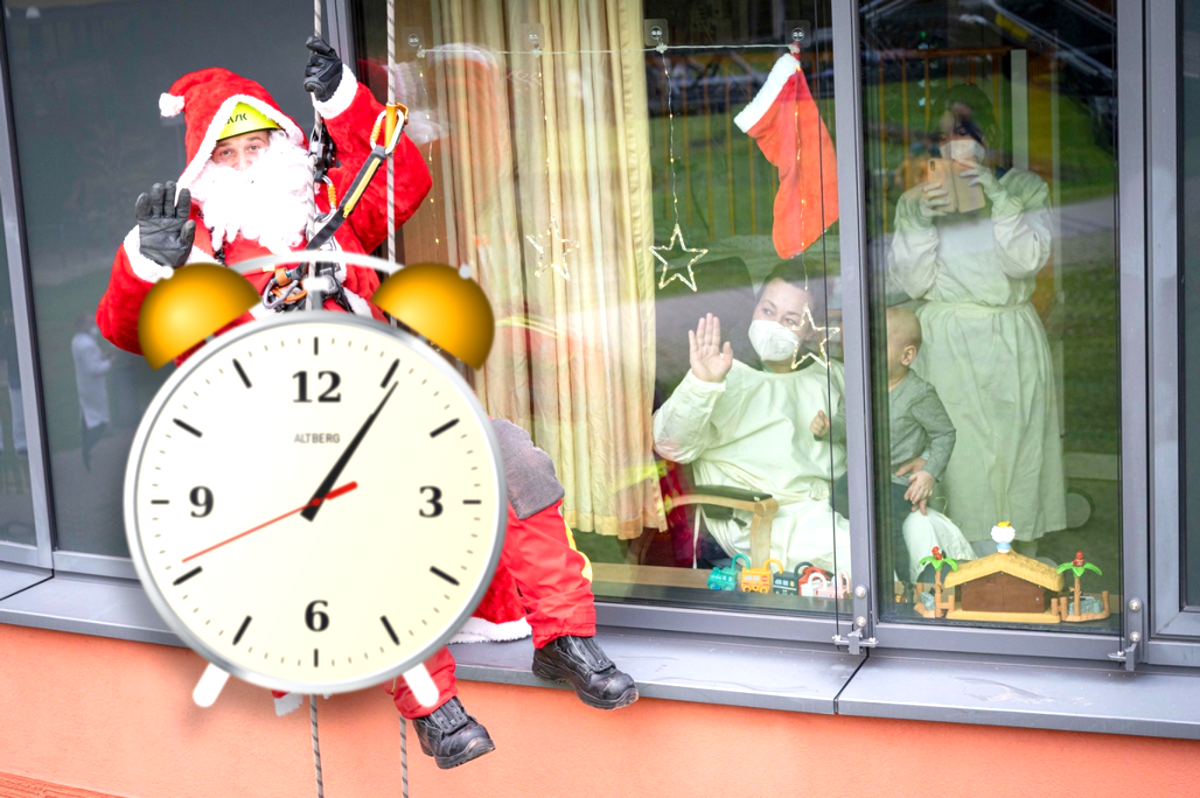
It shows {"hour": 1, "minute": 5, "second": 41}
